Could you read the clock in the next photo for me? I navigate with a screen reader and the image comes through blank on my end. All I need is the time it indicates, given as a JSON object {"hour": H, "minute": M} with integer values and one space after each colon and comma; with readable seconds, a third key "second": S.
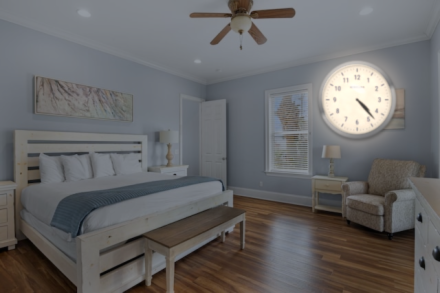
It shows {"hour": 4, "minute": 23}
